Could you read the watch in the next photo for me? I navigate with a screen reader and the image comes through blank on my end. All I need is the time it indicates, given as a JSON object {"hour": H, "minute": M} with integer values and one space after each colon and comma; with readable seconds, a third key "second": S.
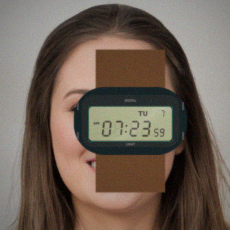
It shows {"hour": 7, "minute": 23}
